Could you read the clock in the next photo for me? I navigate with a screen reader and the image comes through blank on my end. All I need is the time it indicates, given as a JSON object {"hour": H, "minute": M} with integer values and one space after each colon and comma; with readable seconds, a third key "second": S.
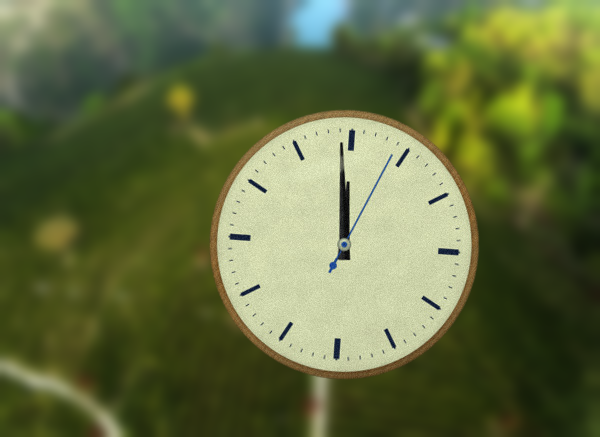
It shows {"hour": 11, "minute": 59, "second": 4}
